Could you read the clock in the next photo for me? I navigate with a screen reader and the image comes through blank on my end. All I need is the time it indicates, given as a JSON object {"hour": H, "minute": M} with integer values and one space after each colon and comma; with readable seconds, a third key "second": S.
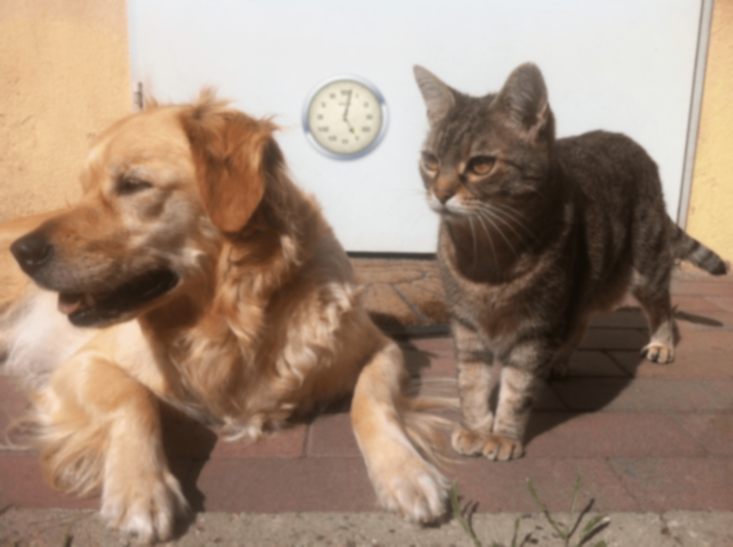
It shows {"hour": 5, "minute": 2}
